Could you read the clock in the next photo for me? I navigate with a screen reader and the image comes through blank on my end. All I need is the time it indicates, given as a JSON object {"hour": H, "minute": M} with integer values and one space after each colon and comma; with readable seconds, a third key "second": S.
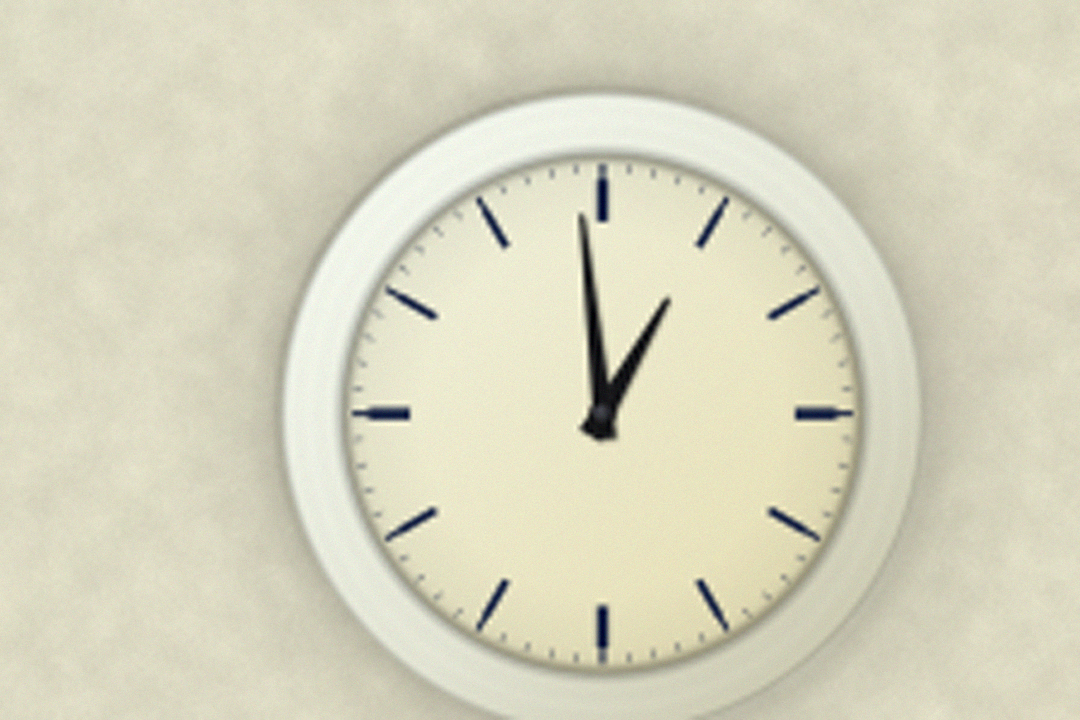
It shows {"hour": 12, "minute": 59}
